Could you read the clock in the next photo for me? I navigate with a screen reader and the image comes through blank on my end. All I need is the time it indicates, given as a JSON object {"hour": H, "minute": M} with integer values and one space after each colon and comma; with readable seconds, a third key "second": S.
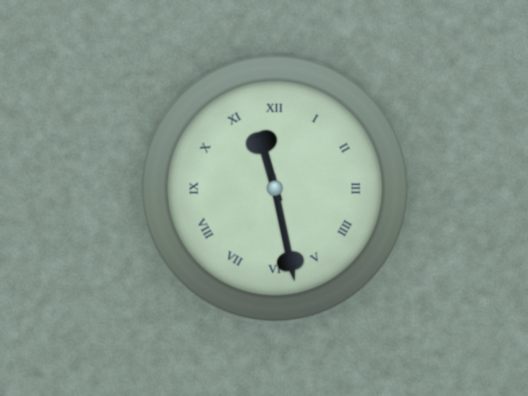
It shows {"hour": 11, "minute": 28}
